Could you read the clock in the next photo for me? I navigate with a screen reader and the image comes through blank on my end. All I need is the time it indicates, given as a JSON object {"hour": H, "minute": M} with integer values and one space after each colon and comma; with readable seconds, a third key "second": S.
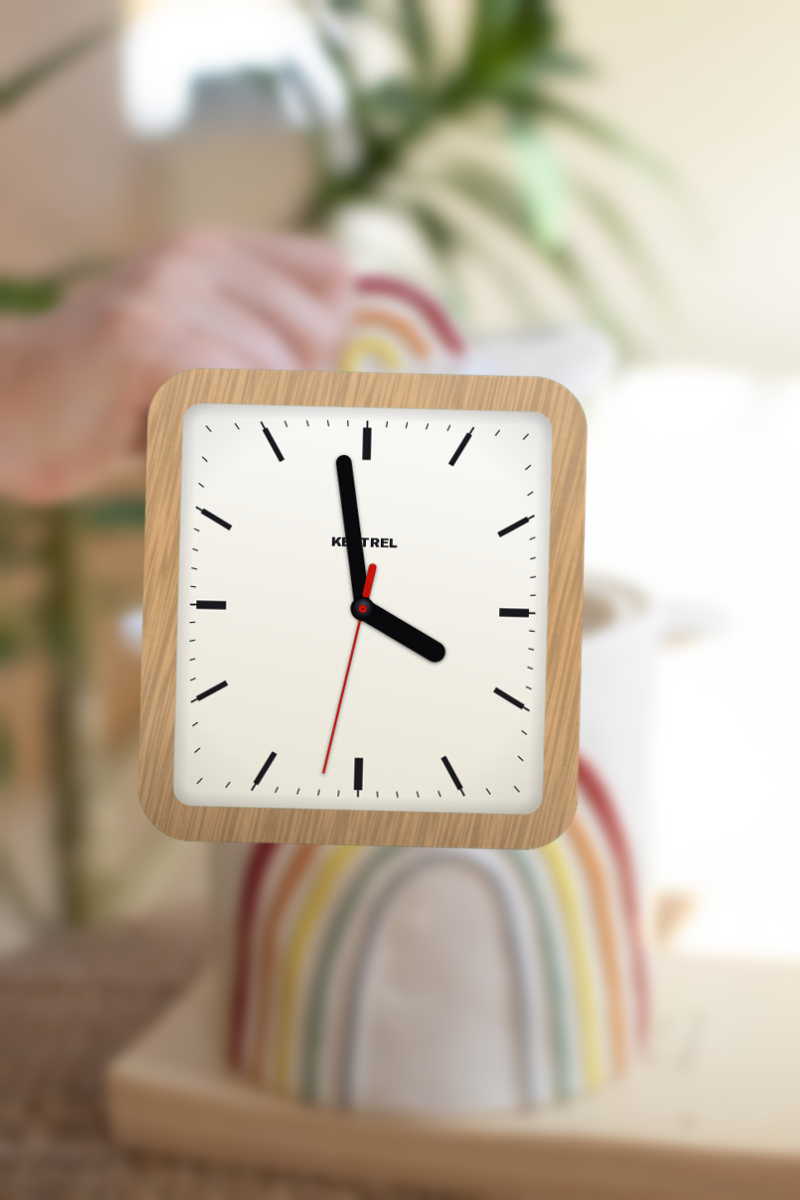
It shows {"hour": 3, "minute": 58, "second": 32}
